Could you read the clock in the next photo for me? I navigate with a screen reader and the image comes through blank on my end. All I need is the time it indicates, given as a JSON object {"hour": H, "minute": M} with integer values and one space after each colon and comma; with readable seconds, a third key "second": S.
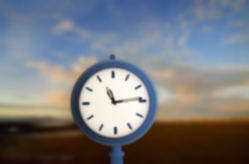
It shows {"hour": 11, "minute": 14}
